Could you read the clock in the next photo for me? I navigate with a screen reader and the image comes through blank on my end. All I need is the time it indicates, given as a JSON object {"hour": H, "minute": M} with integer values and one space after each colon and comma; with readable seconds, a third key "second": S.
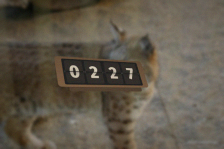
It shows {"hour": 2, "minute": 27}
